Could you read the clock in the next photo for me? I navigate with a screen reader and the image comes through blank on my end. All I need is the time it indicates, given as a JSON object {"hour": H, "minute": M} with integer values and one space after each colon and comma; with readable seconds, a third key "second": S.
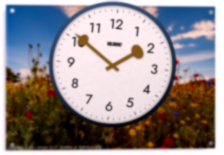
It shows {"hour": 1, "minute": 51}
